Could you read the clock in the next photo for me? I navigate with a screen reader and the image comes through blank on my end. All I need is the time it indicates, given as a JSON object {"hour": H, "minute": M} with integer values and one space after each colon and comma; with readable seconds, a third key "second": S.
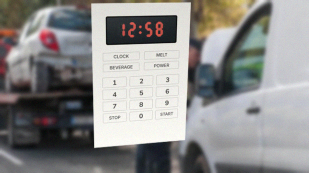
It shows {"hour": 12, "minute": 58}
